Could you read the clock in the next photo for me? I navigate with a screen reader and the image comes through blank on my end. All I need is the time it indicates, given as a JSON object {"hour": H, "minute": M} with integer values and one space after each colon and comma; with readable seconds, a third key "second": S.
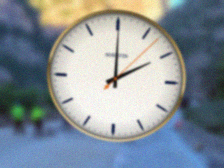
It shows {"hour": 2, "minute": 0, "second": 7}
